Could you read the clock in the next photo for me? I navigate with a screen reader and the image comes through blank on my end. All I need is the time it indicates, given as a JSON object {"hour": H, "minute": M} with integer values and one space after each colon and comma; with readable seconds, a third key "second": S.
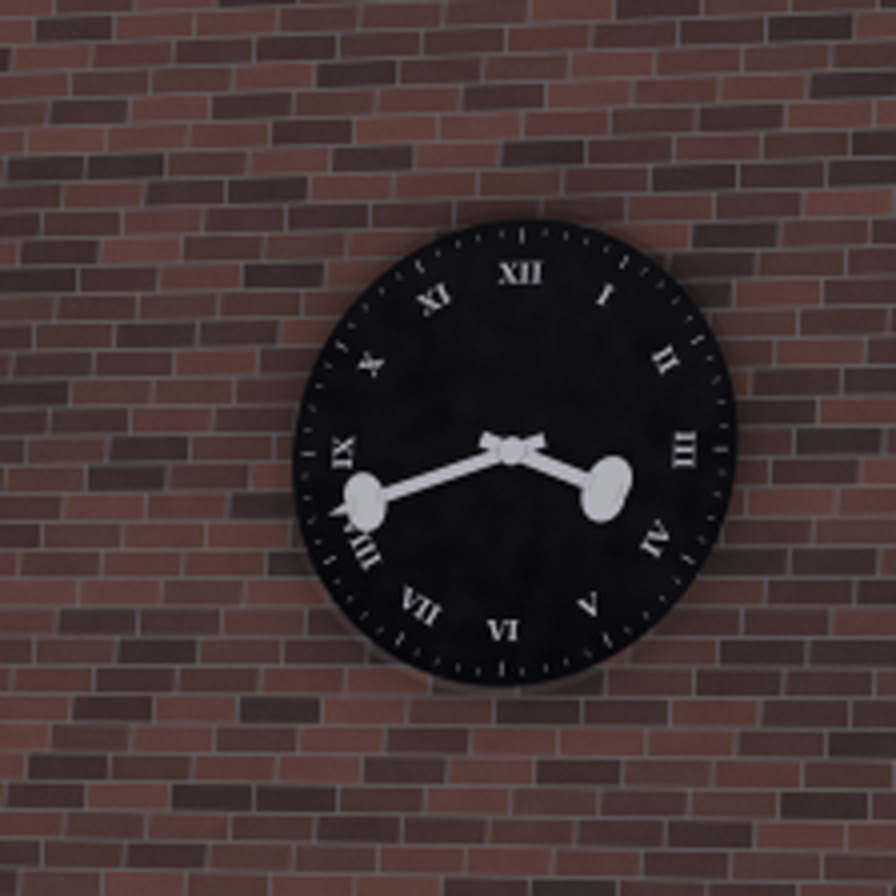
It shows {"hour": 3, "minute": 42}
